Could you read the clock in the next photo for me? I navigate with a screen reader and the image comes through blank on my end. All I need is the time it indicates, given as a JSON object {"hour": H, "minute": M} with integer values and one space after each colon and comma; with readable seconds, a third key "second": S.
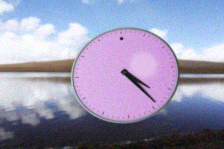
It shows {"hour": 4, "minute": 24}
